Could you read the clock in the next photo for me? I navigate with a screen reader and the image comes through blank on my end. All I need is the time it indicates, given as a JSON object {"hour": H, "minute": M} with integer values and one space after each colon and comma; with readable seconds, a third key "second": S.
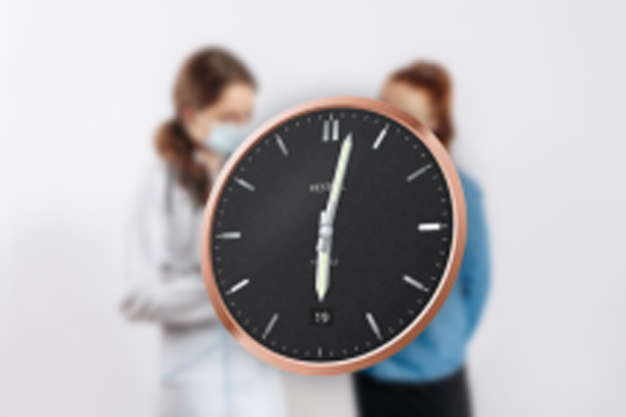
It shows {"hour": 6, "minute": 2}
